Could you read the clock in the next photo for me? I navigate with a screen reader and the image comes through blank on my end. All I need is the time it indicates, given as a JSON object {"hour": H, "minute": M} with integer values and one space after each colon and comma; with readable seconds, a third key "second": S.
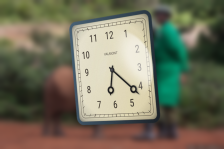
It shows {"hour": 6, "minute": 22}
